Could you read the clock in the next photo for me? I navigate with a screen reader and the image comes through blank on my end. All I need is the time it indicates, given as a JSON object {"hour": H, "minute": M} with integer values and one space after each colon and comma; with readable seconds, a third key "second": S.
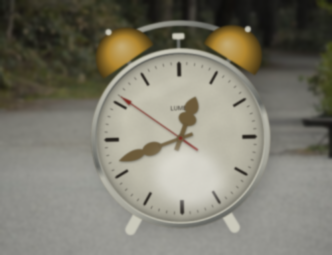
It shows {"hour": 12, "minute": 41, "second": 51}
